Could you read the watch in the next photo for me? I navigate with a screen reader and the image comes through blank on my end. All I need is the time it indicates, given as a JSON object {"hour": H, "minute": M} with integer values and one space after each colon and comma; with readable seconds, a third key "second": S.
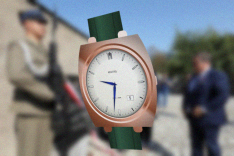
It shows {"hour": 9, "minute": 32}
